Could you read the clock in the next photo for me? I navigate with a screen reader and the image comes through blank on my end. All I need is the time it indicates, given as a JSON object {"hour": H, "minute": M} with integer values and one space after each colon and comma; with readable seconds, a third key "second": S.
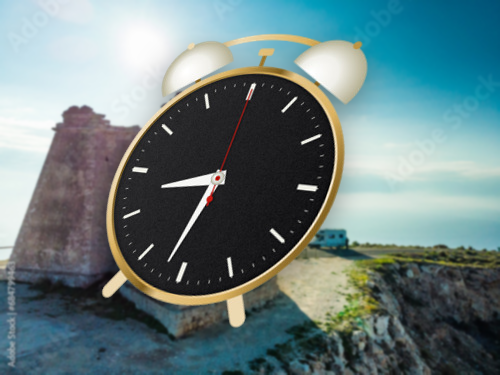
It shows {"hour": 8, "minute": 32, "second": 0}
